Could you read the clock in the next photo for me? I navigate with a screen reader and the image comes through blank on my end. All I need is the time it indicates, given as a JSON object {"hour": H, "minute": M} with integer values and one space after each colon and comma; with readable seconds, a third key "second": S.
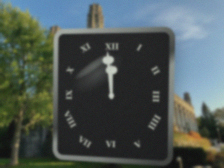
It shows {"hour": 11, "minute": 59}
